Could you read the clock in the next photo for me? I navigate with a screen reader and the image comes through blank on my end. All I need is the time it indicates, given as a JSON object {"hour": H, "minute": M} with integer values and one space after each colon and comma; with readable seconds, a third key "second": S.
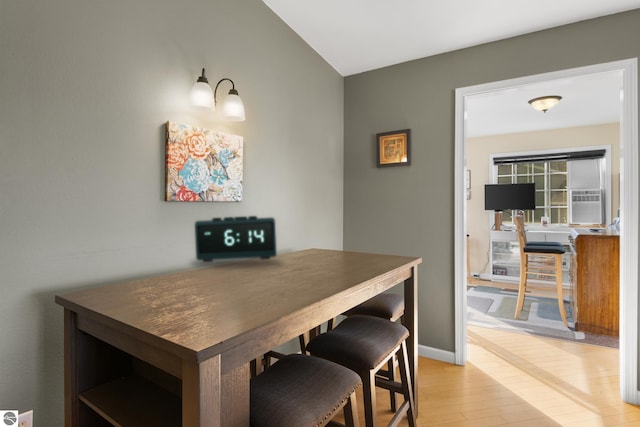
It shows {"hour": 6, "minute": 14}
